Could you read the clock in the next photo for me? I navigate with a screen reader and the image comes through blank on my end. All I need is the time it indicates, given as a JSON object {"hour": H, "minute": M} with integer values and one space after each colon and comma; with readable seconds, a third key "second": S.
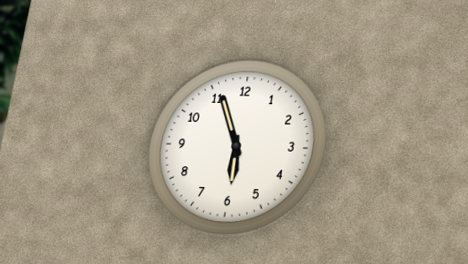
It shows {"hour": 5, "minute": 56}
